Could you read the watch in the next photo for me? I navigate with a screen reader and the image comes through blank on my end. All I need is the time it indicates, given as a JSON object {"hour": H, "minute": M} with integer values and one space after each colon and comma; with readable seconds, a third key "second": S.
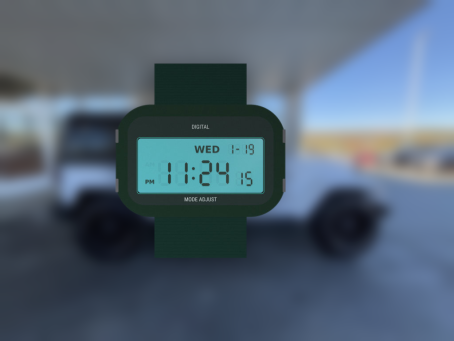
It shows {"hour": 11, "minute": 24, "second": 15}
